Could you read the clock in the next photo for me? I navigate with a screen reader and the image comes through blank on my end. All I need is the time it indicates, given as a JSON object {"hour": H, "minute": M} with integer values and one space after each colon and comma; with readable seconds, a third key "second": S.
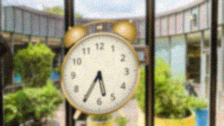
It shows {"hour": 5, "minute": 35}
